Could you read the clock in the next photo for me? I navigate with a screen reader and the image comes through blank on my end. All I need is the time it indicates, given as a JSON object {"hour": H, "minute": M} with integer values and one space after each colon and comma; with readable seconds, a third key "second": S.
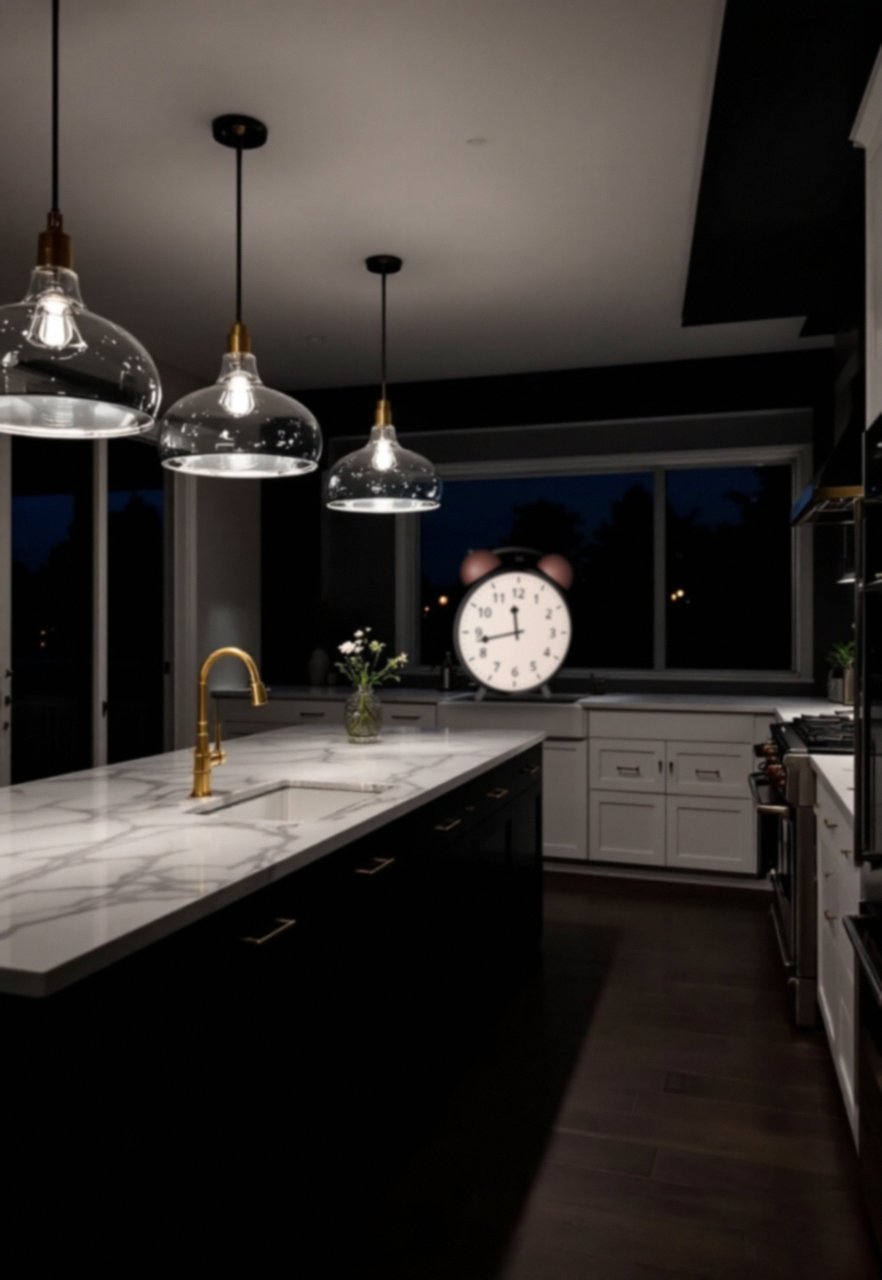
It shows {"hour": 11, "minute": 43}
